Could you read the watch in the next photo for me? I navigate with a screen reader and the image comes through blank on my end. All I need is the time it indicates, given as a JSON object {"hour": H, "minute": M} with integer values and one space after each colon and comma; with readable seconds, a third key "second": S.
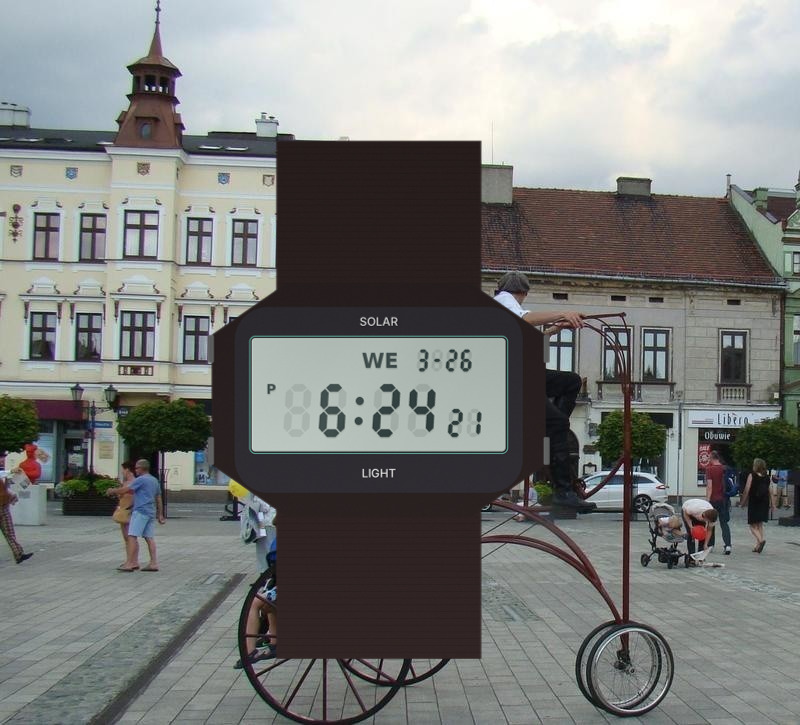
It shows {"hour": 6, "minute": 24, "second": 21}
